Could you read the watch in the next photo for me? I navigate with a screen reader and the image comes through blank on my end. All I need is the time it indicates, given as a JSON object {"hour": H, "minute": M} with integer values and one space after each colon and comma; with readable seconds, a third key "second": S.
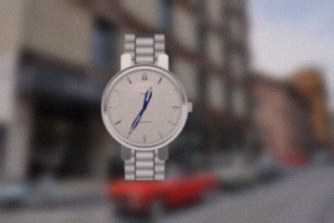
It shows {"hour": 12, "minute": 35}
